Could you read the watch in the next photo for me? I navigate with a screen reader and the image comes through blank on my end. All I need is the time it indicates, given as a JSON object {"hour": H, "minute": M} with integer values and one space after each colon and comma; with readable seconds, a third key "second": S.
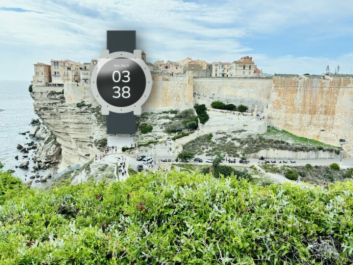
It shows {"hour": 3, "minute": 38}
